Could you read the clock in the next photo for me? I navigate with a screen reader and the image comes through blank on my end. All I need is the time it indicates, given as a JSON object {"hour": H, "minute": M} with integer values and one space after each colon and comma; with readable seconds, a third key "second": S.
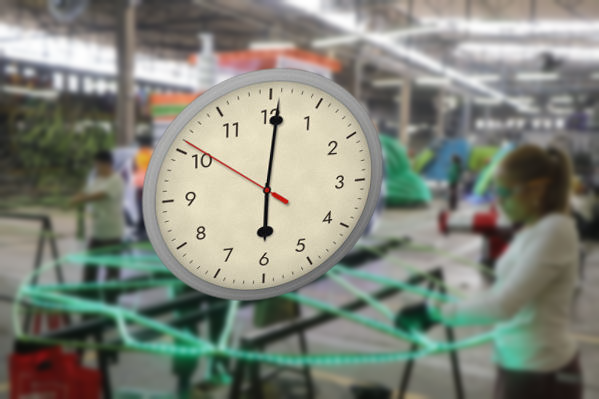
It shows {"hour": 6, "minute": 0, "second": 51}
